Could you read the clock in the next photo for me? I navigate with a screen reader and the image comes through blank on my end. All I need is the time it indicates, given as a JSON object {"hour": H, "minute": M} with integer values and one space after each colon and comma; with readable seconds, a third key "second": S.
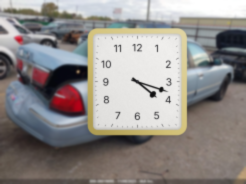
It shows {"hour": 4, "minute": 18}
